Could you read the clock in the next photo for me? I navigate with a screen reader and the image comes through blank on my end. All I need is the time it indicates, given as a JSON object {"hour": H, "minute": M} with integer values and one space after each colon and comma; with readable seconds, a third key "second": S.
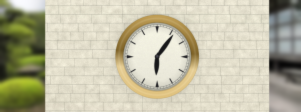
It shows {"hour": 6, "minute": 6}
